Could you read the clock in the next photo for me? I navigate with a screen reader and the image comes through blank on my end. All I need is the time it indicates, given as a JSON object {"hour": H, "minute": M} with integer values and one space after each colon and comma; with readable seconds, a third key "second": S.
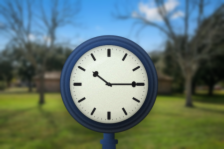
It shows {"hour": 10, "minute": 15}
